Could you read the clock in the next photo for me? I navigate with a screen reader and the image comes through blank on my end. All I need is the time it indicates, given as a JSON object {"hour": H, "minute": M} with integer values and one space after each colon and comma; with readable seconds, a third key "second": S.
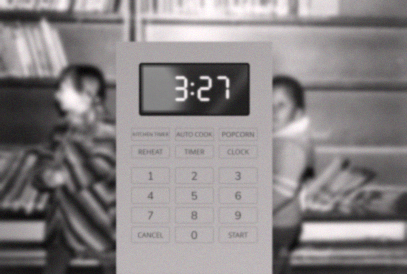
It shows {"hour": 3, "minute": 27}
